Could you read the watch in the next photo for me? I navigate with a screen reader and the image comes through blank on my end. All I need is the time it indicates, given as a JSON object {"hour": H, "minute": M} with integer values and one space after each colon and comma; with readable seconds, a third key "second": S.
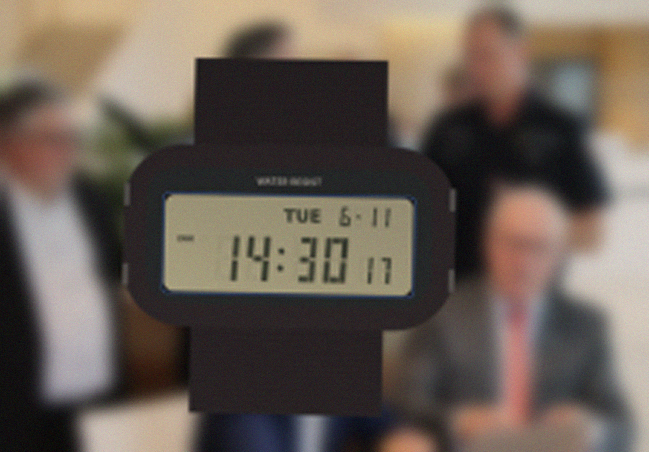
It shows {"hour": 14, "minute": 30, "second": 17}
